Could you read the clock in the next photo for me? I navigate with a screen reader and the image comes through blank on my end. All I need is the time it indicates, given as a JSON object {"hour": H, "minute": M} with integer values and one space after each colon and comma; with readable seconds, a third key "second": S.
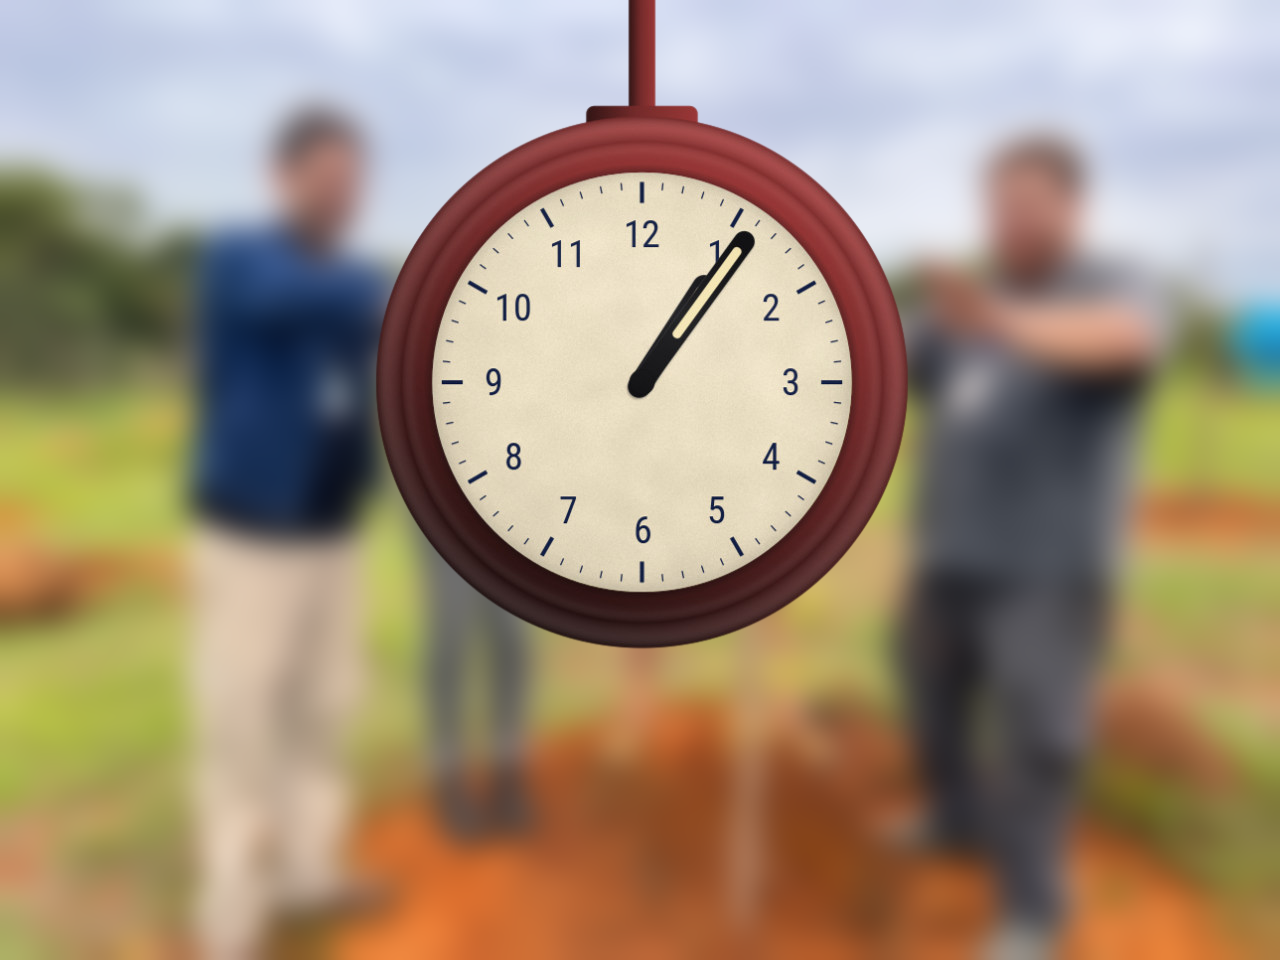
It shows {"hour": 1, "minute": 6}
